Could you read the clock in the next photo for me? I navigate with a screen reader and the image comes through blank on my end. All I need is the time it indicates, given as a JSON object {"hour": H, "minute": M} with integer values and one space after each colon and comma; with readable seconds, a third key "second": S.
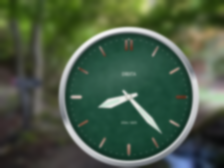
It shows {"hour": 8, "minute": 23}
